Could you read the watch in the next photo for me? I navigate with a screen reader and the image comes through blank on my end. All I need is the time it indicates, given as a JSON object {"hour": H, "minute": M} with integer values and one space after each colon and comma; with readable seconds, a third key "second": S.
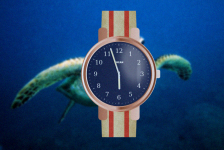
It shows {"hour": 5, "minute": 57}
